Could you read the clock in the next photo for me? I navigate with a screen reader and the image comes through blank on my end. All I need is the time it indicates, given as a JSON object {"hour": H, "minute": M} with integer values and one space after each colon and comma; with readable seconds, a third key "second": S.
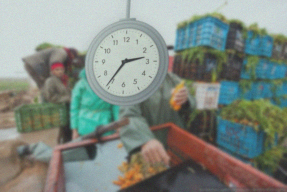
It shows {"hour": 2, "minute": 36}
